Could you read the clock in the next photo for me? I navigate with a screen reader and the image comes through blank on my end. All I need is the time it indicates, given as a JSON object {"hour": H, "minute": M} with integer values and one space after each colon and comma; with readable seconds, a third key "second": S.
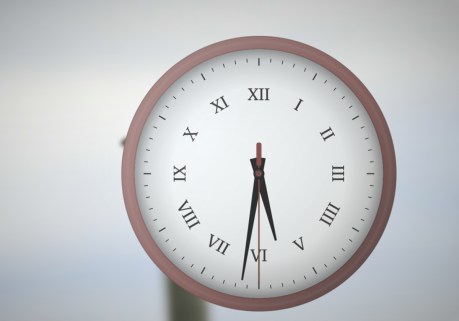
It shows {"hour": 5, "minute": 31, "second": 30}
